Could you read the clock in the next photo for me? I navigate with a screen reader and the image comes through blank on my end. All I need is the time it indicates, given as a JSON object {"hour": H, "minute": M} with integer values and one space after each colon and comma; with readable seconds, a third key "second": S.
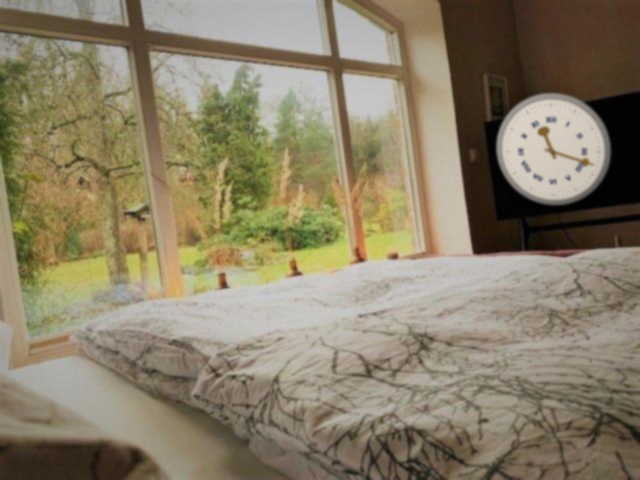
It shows {"hour": 11, "minute": 18}
